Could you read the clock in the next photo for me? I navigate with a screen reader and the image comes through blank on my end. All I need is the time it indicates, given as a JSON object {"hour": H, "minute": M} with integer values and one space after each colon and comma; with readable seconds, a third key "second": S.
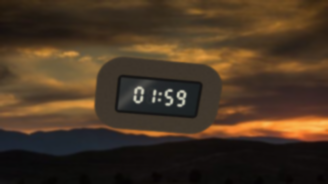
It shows {"hour": 1, "minute": 59}
